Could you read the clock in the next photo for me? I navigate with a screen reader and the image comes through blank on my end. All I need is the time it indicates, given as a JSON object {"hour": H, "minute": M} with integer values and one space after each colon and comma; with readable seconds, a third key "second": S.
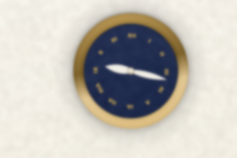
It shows {"hour": 9, "minute": 17}
